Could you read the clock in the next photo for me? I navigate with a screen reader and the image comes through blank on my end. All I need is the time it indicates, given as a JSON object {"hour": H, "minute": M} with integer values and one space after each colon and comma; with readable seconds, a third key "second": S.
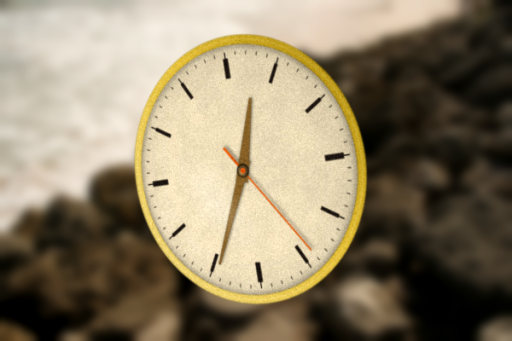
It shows {"hour": 12, "minute": 34, "second": 24}
